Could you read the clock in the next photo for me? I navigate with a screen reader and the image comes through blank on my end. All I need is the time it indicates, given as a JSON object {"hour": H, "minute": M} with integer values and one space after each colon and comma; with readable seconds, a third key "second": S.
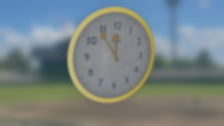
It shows {"hour": 11, "minute": 54}
